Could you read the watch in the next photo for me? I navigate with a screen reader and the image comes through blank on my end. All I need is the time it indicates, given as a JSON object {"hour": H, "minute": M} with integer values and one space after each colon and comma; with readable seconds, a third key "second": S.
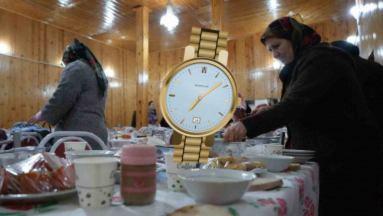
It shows {"hour": 7, "minute": 8}
